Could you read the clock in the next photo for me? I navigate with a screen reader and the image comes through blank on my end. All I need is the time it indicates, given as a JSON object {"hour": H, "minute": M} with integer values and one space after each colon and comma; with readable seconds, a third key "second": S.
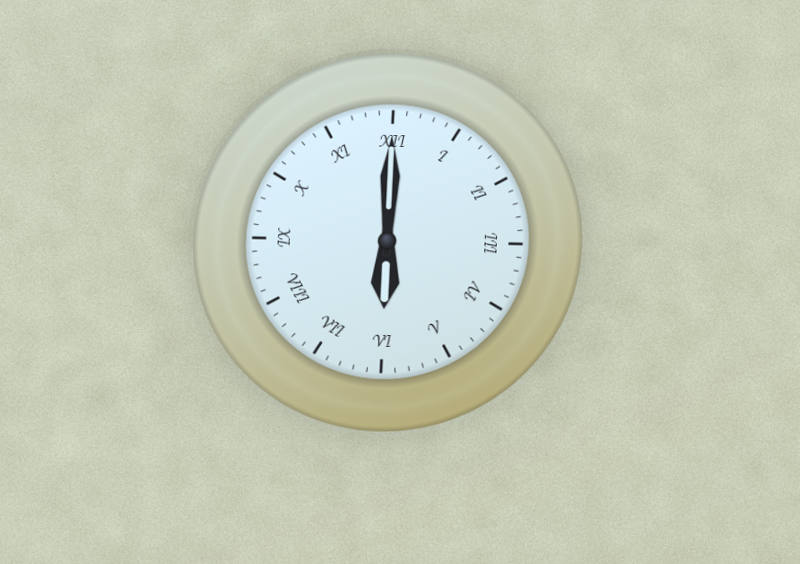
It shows {"hour": 6, "minute": 0}
